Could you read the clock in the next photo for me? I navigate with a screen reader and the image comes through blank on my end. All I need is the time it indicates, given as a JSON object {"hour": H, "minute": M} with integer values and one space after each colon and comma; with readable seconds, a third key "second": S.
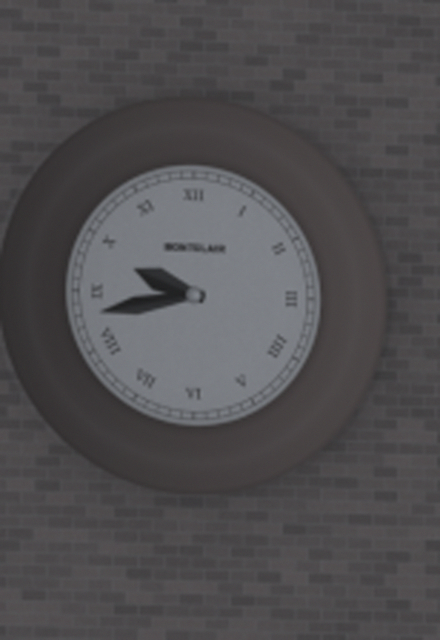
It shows {"hour": 9, "minute": 43}
